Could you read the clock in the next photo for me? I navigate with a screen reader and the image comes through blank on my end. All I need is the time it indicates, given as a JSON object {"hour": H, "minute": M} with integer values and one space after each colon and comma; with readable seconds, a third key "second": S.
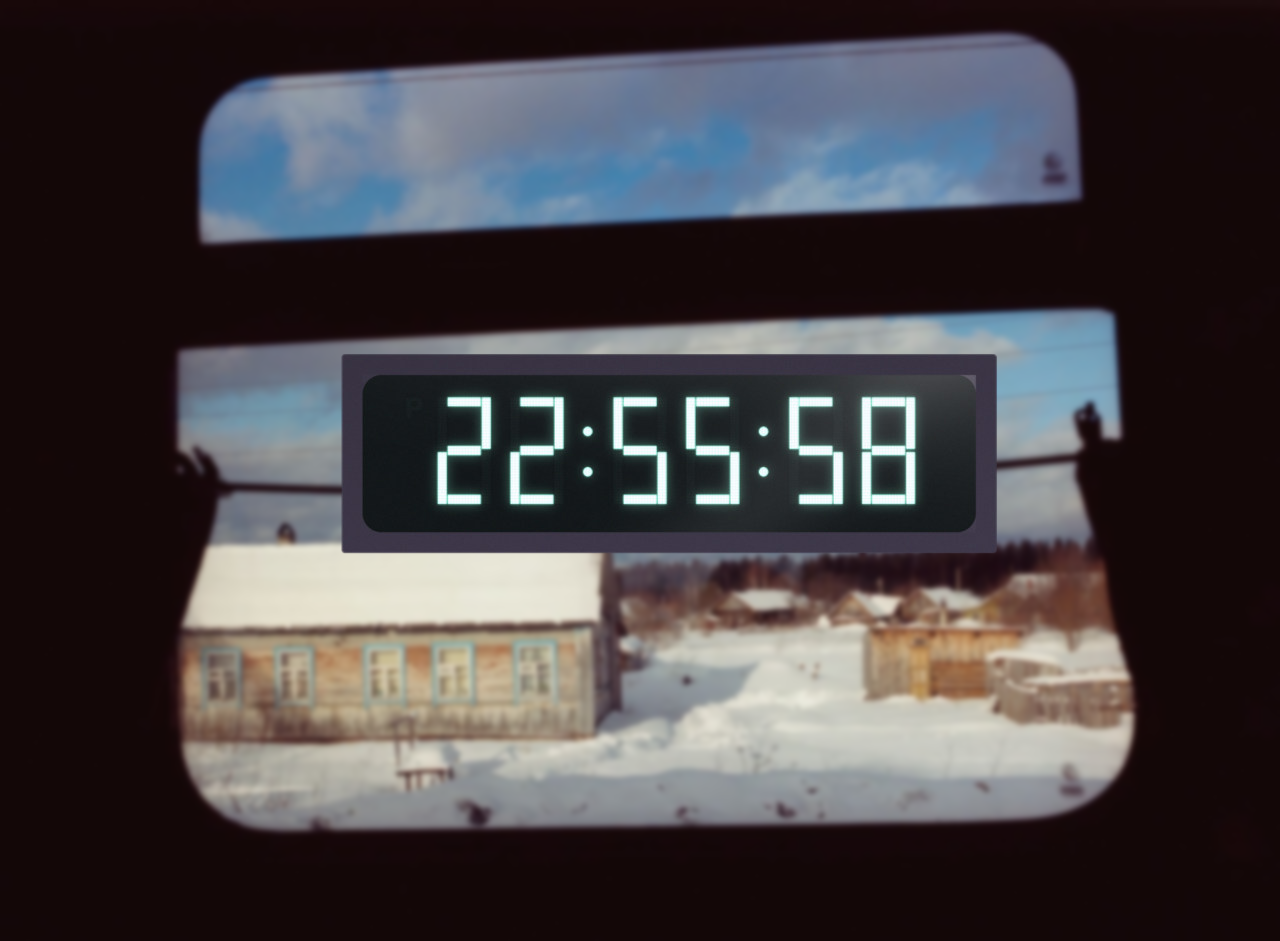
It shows {"hour": 22, "minute": 55, "second": 58}
